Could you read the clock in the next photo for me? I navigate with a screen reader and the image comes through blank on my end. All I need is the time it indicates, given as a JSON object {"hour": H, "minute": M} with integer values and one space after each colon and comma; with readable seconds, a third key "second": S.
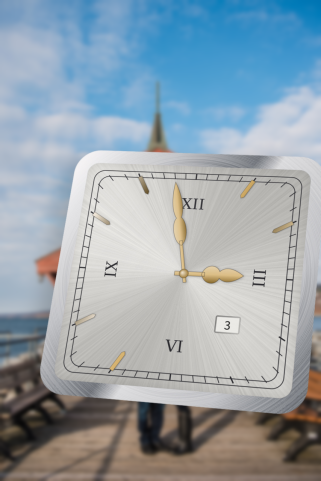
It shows {"hour": 2, "minute": 58}
